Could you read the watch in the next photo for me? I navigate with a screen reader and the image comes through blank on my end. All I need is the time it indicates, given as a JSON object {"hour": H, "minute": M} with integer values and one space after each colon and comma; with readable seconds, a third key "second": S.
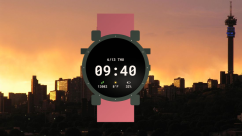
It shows {"hour": 9, "minute": 40}
